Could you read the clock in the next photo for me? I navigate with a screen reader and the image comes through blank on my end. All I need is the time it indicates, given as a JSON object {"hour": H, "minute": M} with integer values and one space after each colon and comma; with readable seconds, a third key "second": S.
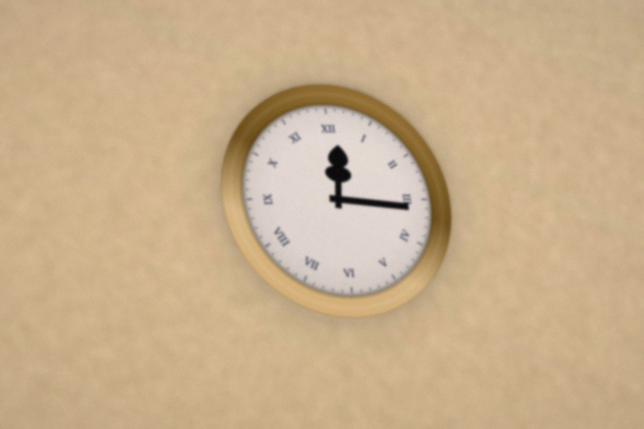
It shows {"hour": 12, "minute": 16}
